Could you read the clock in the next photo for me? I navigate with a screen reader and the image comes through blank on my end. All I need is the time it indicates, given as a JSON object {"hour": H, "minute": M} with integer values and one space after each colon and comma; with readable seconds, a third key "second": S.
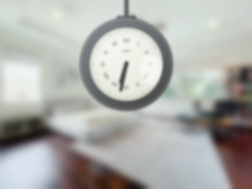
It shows {"hour": 6, "minute": 32}
